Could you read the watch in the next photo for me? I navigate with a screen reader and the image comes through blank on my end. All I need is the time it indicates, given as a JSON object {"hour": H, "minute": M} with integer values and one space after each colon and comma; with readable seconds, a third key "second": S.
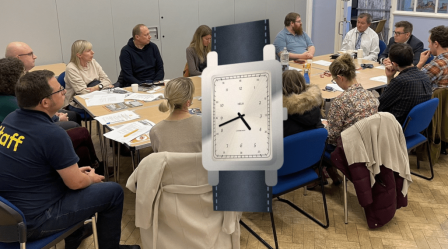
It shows {"hour": 4, "minute": 42}
